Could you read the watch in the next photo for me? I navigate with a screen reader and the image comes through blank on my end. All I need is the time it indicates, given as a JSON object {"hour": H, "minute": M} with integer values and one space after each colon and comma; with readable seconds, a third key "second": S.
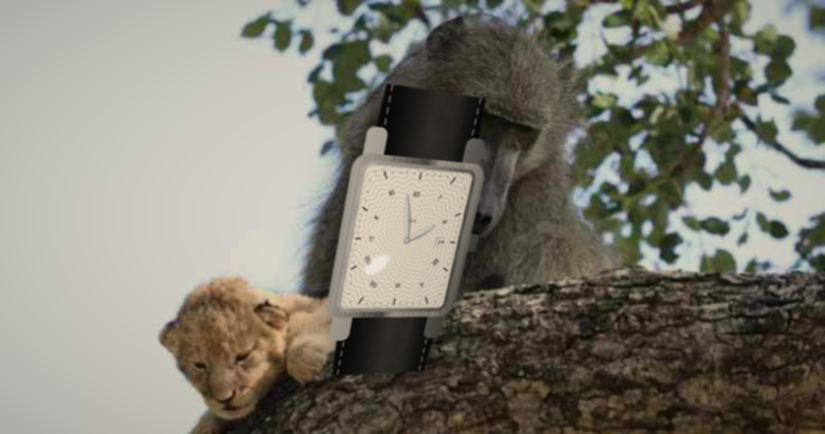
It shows {"hour": 1, "minute": 58}
